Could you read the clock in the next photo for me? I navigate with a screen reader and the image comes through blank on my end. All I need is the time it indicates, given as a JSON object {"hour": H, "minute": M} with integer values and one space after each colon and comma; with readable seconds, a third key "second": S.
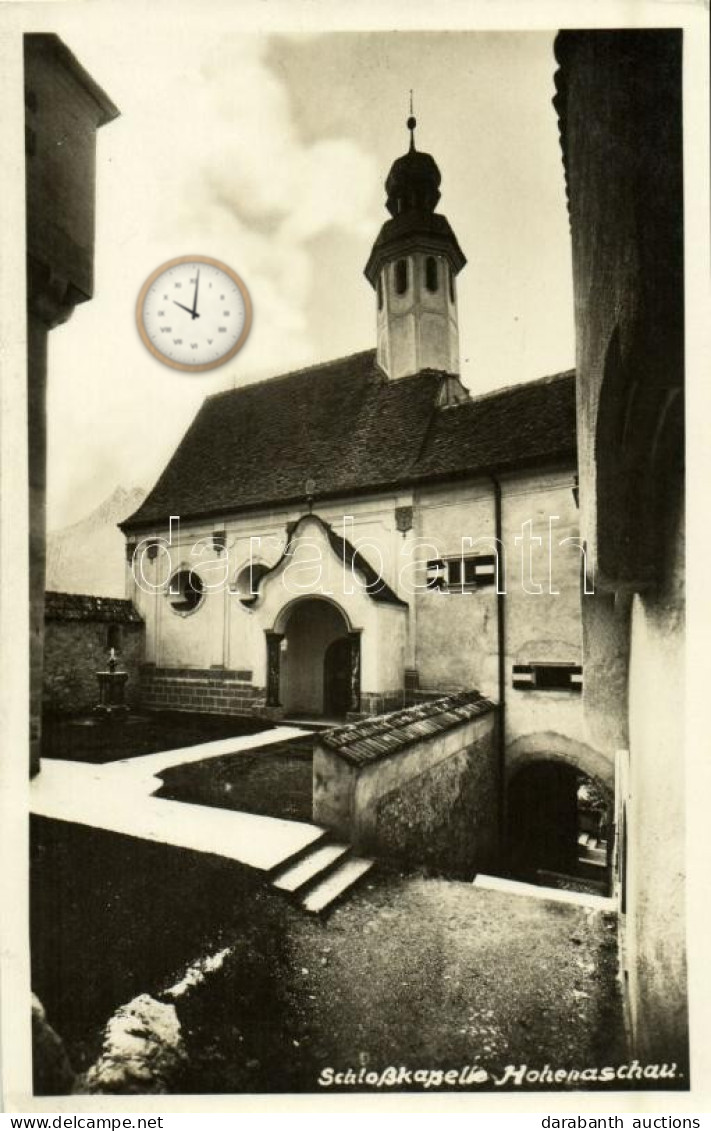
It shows {"hour": 10, "minute": 1}
